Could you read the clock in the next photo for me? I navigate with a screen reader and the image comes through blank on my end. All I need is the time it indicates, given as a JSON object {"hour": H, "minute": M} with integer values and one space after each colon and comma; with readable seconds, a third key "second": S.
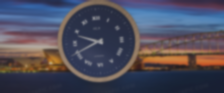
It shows {"hour": 9, "minute": 41}
